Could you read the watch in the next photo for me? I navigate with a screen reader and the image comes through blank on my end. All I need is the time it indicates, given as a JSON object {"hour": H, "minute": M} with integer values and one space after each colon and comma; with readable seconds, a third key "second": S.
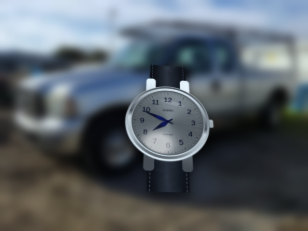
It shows {"hour": 7, "minute": 49}
